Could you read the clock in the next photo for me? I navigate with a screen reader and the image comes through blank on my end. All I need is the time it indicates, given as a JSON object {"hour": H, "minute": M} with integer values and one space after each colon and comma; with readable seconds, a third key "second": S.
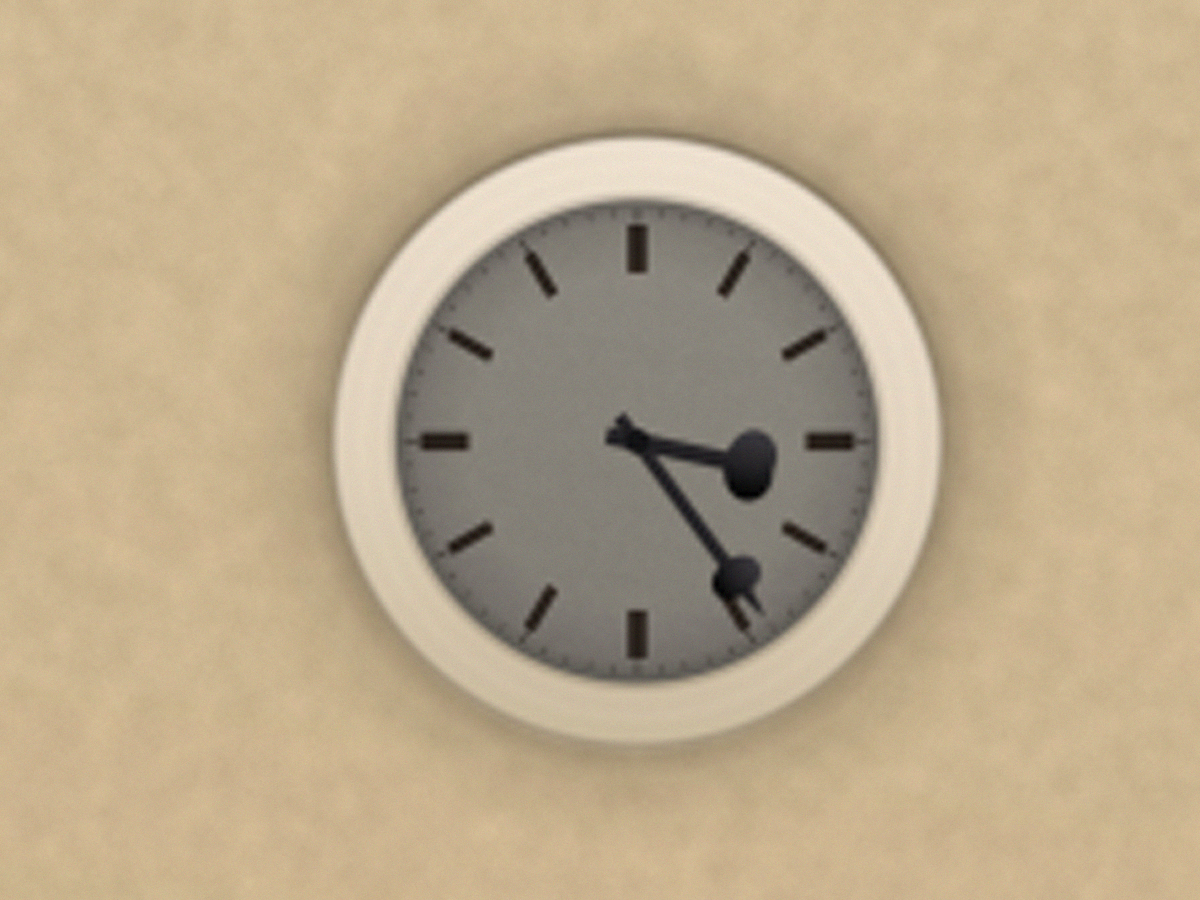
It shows {"hour": 3, "minute": 24}
